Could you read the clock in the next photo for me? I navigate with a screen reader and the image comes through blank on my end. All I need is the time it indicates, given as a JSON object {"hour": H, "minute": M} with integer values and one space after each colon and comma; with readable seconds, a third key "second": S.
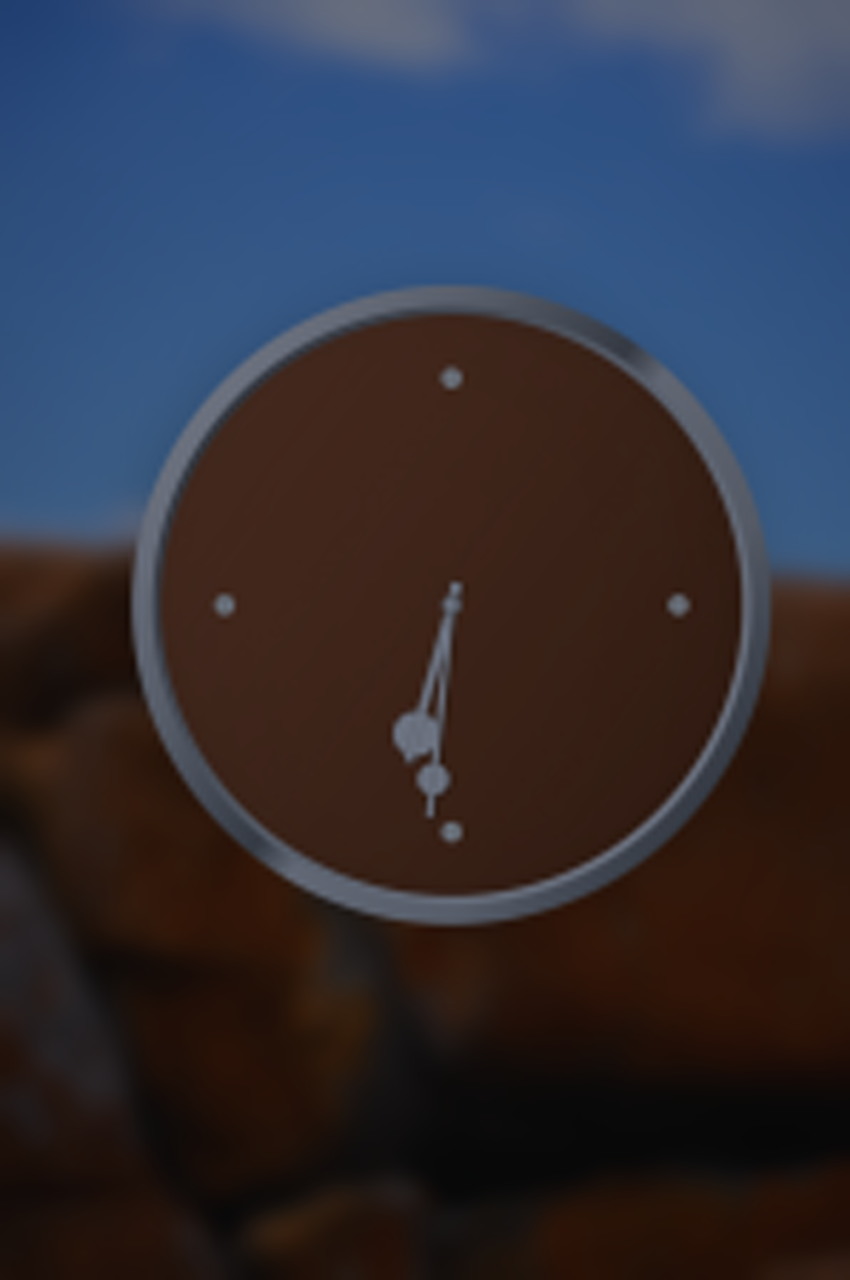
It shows {"hour": 6, "minute": 31}
